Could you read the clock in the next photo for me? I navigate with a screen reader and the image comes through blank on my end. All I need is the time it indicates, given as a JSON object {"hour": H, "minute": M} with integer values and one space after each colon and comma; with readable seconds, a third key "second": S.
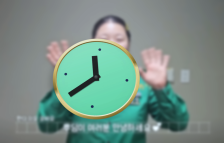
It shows {"hour": 11, "minute": 38}
